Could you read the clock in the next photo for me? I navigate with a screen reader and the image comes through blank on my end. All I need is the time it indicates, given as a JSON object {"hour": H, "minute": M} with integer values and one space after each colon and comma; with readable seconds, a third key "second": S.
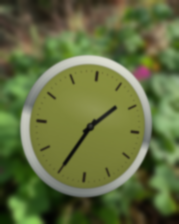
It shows {"hour": 1, "minute": 35}
